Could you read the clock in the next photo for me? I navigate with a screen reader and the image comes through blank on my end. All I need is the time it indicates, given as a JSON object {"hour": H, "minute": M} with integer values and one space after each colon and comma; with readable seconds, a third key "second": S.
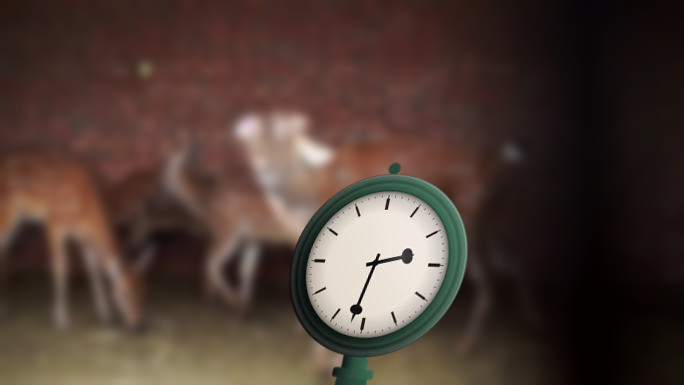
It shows {"hour": 2, "minute": 32}
